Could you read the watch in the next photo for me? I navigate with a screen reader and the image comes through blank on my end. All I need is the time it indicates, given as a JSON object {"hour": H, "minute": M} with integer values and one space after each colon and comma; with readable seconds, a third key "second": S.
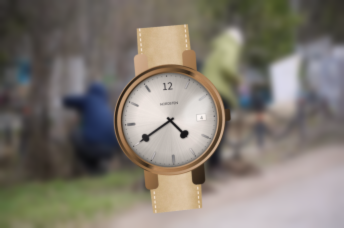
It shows {"hour": 4, "minute": 40}
